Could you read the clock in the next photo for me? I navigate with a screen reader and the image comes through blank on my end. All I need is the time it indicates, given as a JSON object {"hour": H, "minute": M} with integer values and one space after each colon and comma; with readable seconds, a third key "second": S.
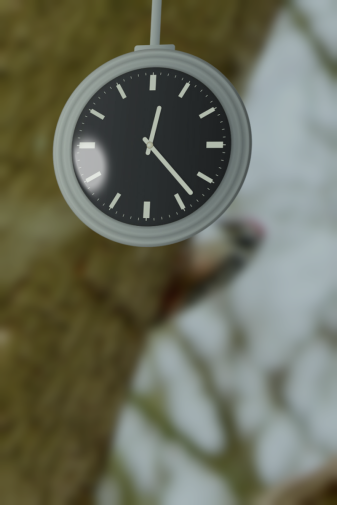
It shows {"hour": 12, "minute": 23}
